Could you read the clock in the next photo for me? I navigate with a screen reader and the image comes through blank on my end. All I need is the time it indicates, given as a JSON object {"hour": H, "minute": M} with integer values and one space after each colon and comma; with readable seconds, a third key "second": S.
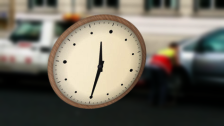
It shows {"hour": 11, "minute": 30}
